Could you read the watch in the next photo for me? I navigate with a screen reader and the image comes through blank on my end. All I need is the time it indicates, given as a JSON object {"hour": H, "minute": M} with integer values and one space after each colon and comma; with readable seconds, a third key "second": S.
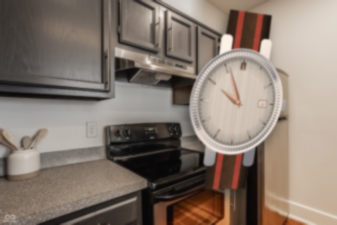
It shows {"hour": 9, "minute": 56}
